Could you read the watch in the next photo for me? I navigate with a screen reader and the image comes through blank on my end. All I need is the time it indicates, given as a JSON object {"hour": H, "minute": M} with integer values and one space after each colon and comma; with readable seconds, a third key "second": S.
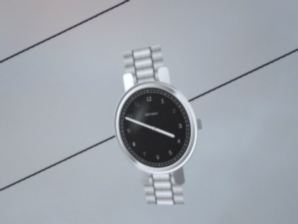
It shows {"hour": 3, "minute": 49}
